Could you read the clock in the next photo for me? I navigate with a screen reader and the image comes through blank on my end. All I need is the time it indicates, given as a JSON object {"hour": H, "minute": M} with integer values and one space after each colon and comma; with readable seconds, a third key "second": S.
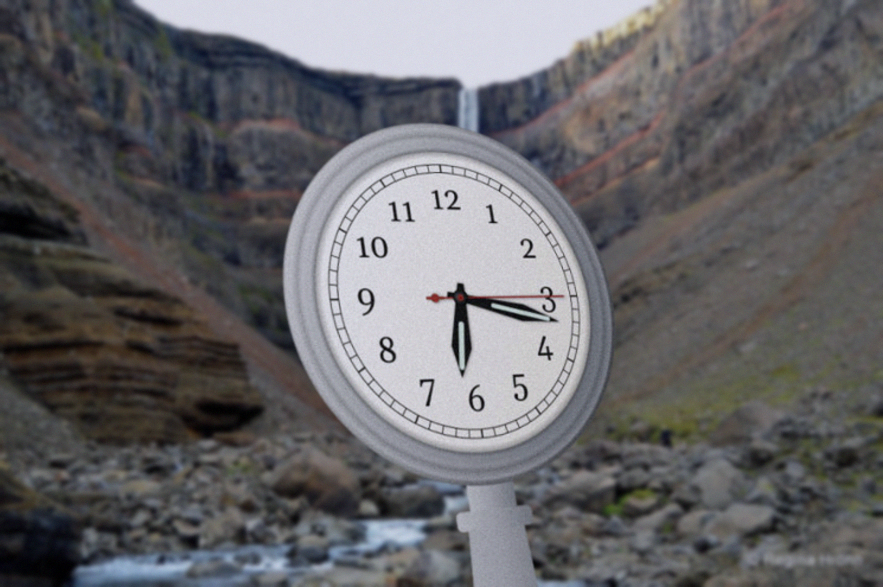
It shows {"hour": 6, "minute": 17, "second": 15}
